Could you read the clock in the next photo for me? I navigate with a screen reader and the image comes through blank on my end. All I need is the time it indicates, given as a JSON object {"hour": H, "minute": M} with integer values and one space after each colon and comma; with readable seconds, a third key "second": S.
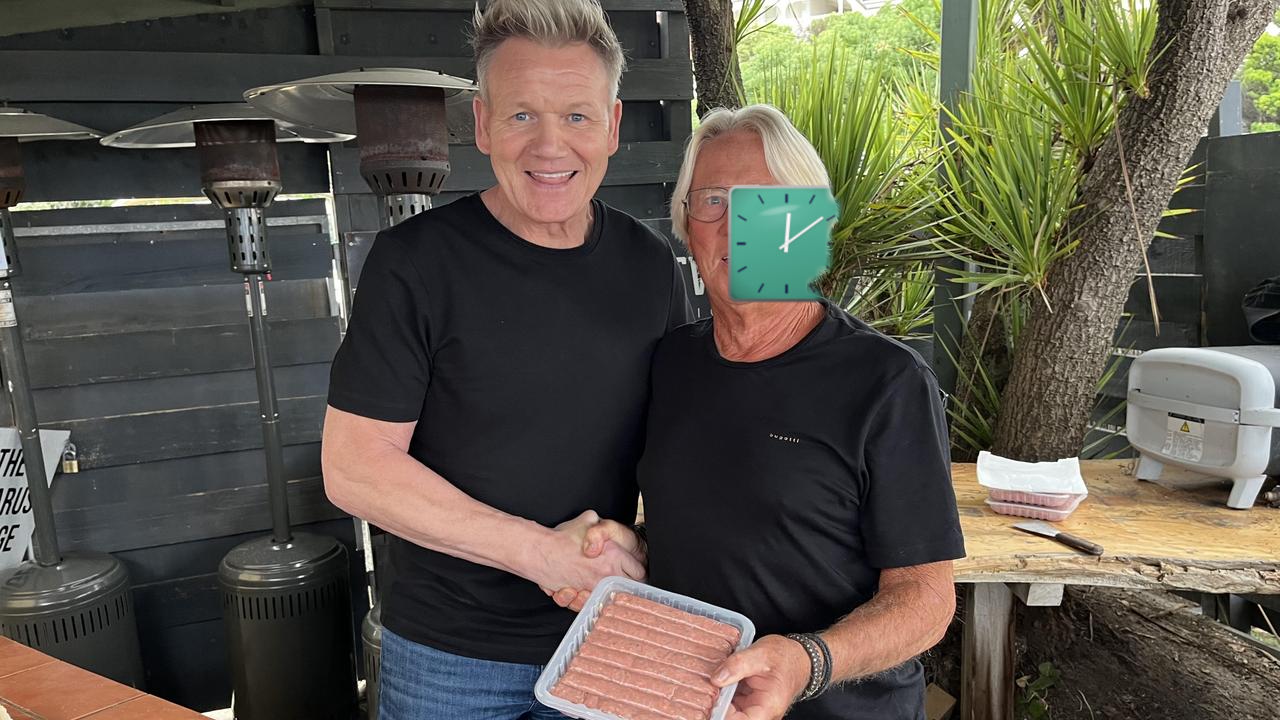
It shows {"hour": 12, "minute": 9}
